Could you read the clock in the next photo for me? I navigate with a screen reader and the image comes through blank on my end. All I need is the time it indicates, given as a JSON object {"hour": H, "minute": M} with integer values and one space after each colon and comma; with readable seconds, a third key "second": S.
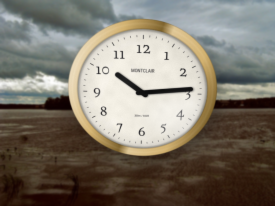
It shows {"hour": 10, "minute": 14}
